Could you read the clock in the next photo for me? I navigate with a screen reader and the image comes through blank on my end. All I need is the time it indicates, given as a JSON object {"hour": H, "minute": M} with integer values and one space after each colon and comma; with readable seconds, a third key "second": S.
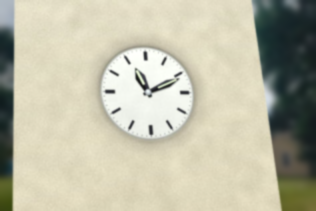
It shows {"hour": 11, "minute": 11}
